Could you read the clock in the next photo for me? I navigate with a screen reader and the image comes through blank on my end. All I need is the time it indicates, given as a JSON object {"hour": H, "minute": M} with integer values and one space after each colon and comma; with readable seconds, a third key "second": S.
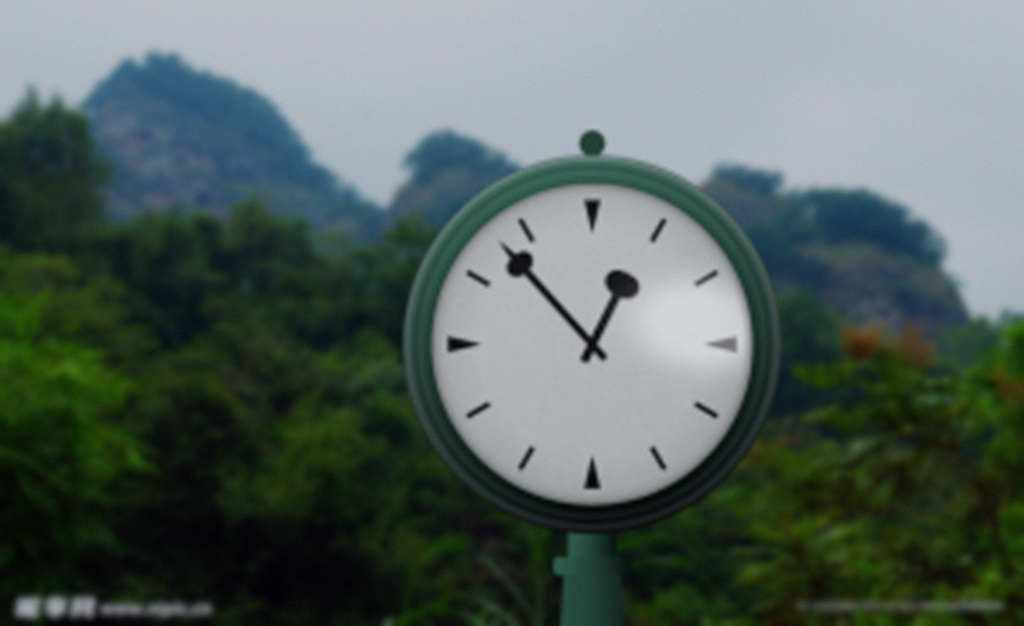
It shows {"hour": 12, "minute": 53}
